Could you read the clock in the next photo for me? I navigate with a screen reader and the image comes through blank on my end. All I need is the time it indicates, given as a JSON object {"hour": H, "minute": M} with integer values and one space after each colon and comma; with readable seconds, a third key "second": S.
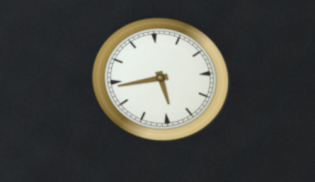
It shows {"hour": 5, "minute": 44}
